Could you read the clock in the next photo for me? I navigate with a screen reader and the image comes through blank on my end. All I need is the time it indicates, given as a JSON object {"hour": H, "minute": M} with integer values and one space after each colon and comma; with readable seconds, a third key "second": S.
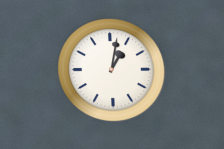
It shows {"hour": 1, "minute": 2}
